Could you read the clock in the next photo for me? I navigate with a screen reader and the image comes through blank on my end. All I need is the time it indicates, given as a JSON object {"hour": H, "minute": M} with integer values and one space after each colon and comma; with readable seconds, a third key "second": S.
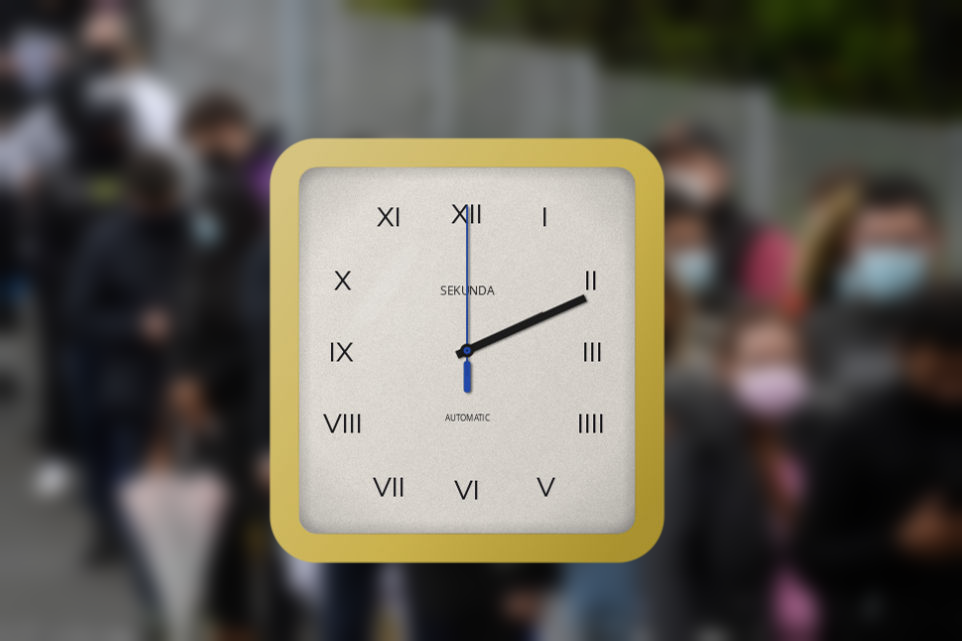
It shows {"hour": 2, "minute": 11, "second": 0}
